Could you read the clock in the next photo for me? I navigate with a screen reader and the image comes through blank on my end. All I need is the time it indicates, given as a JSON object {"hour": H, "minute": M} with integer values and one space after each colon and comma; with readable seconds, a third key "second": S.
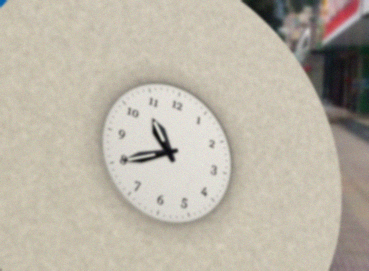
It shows {"hour": 10, "minute": 40}
